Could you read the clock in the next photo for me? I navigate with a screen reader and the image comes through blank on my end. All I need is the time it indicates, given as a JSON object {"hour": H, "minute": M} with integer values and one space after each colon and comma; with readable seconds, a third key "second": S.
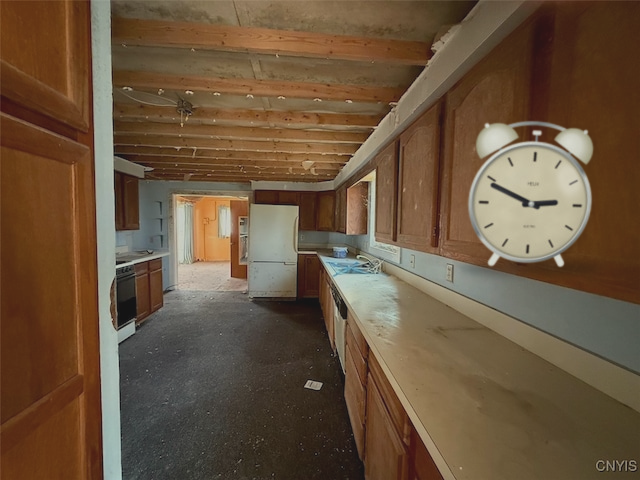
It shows {"hour": 2, "minute": 49}
